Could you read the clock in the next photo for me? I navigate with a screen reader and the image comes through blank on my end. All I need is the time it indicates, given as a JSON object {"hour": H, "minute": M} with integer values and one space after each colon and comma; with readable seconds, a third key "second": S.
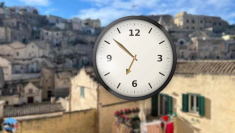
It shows {"hour": 6, "minute": 52}
